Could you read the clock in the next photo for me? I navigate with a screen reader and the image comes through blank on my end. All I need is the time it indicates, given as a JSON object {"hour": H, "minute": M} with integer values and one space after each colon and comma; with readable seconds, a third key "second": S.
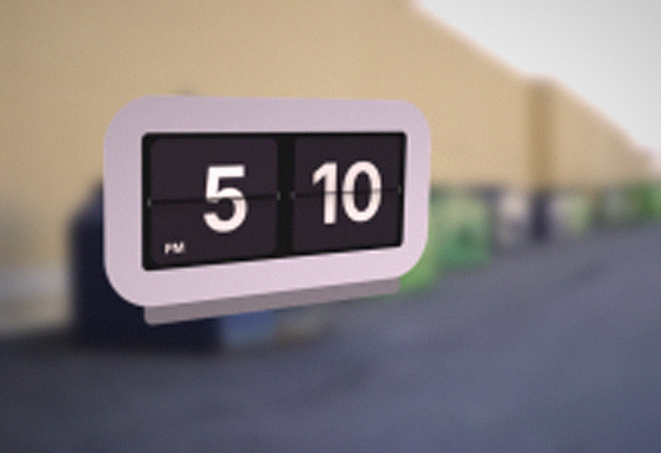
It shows {"hour": 5, "minute": 10}
